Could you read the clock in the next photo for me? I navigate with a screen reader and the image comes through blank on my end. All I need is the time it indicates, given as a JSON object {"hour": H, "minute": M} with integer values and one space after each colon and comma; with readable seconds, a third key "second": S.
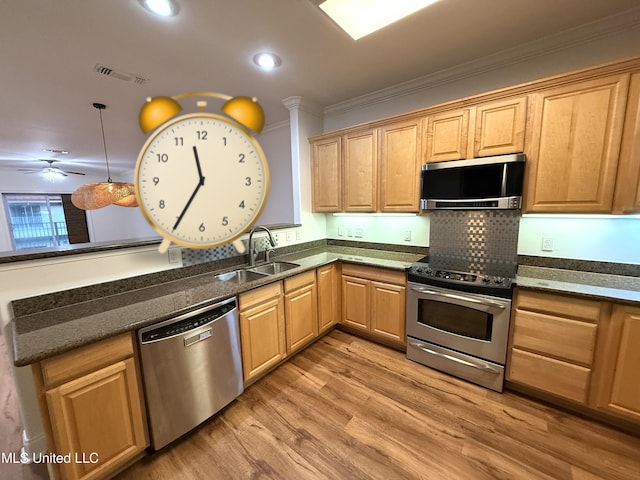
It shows {"hour": 11, "minute": 35}
